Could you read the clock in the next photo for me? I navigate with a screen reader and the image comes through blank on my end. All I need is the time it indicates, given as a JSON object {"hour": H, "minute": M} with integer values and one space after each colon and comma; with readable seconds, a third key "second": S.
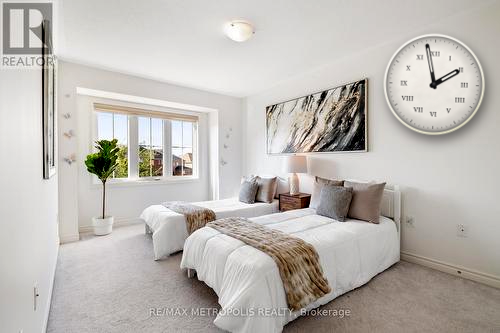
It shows {"hour": 1, "minute": 58}
